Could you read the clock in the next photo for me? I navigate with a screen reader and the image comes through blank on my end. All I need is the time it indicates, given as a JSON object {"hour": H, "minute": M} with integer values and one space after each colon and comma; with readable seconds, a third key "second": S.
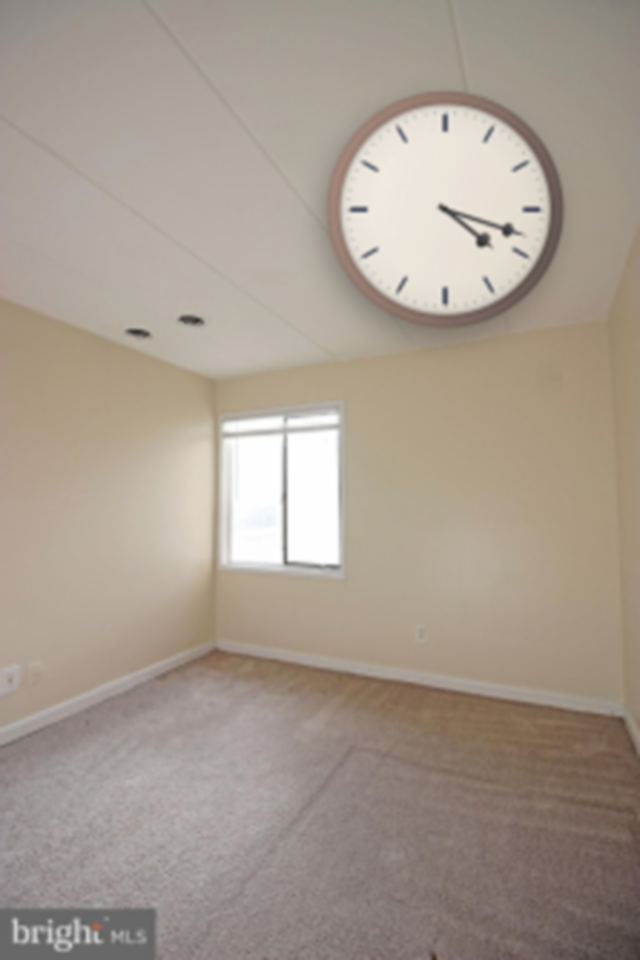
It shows {"hour": 4, "minute": 18}
